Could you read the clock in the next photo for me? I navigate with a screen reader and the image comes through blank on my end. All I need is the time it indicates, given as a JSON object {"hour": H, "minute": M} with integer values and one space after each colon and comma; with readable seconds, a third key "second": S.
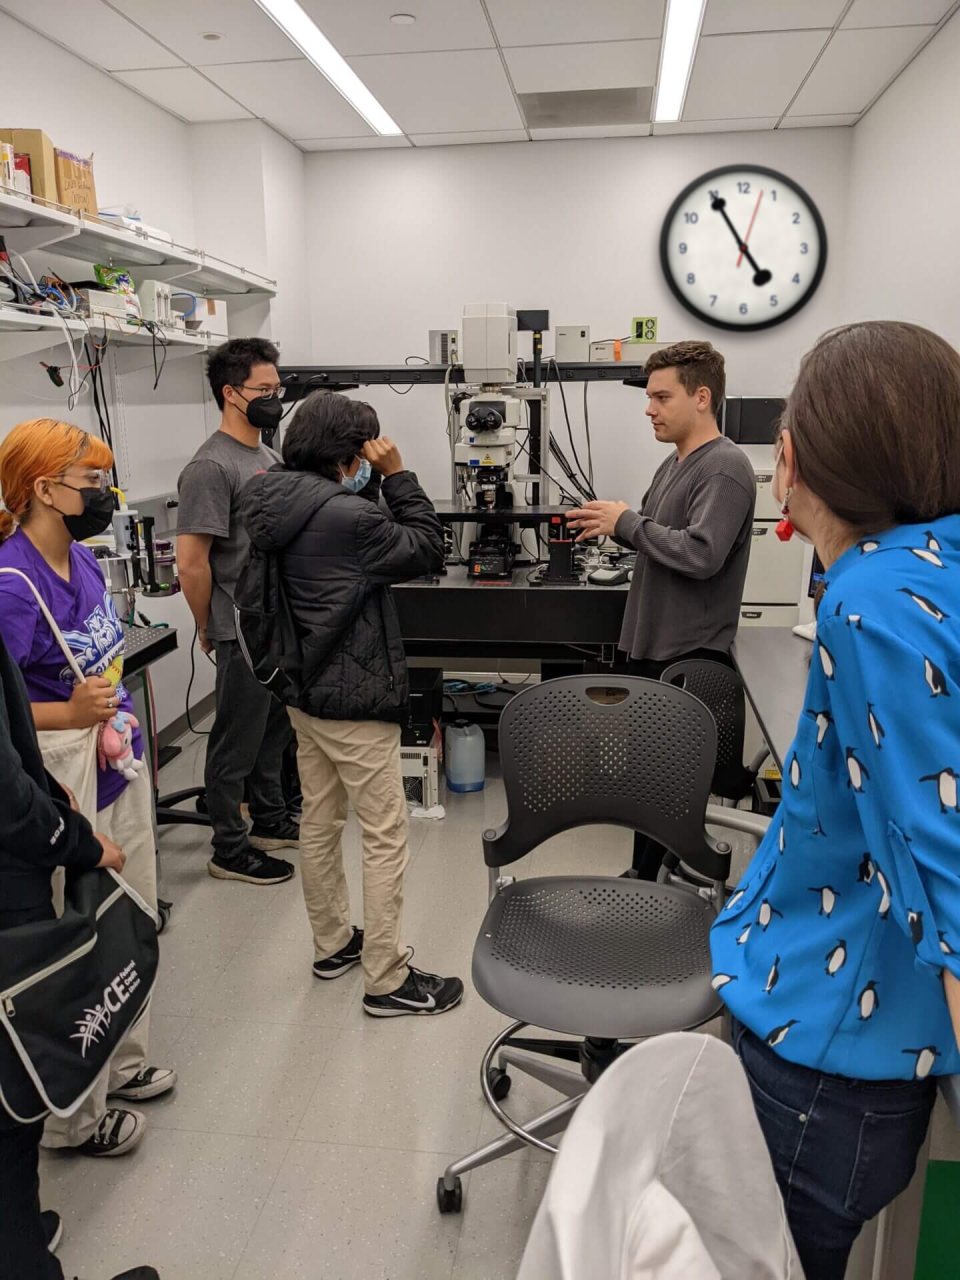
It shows {"hour": 4, "minute": 55, "second": 3}
